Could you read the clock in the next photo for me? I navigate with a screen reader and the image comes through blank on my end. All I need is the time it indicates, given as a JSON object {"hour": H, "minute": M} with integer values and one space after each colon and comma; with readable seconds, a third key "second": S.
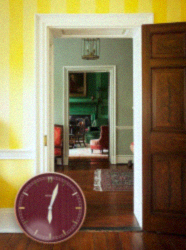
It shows {"hour": 6, "minute": 3}
